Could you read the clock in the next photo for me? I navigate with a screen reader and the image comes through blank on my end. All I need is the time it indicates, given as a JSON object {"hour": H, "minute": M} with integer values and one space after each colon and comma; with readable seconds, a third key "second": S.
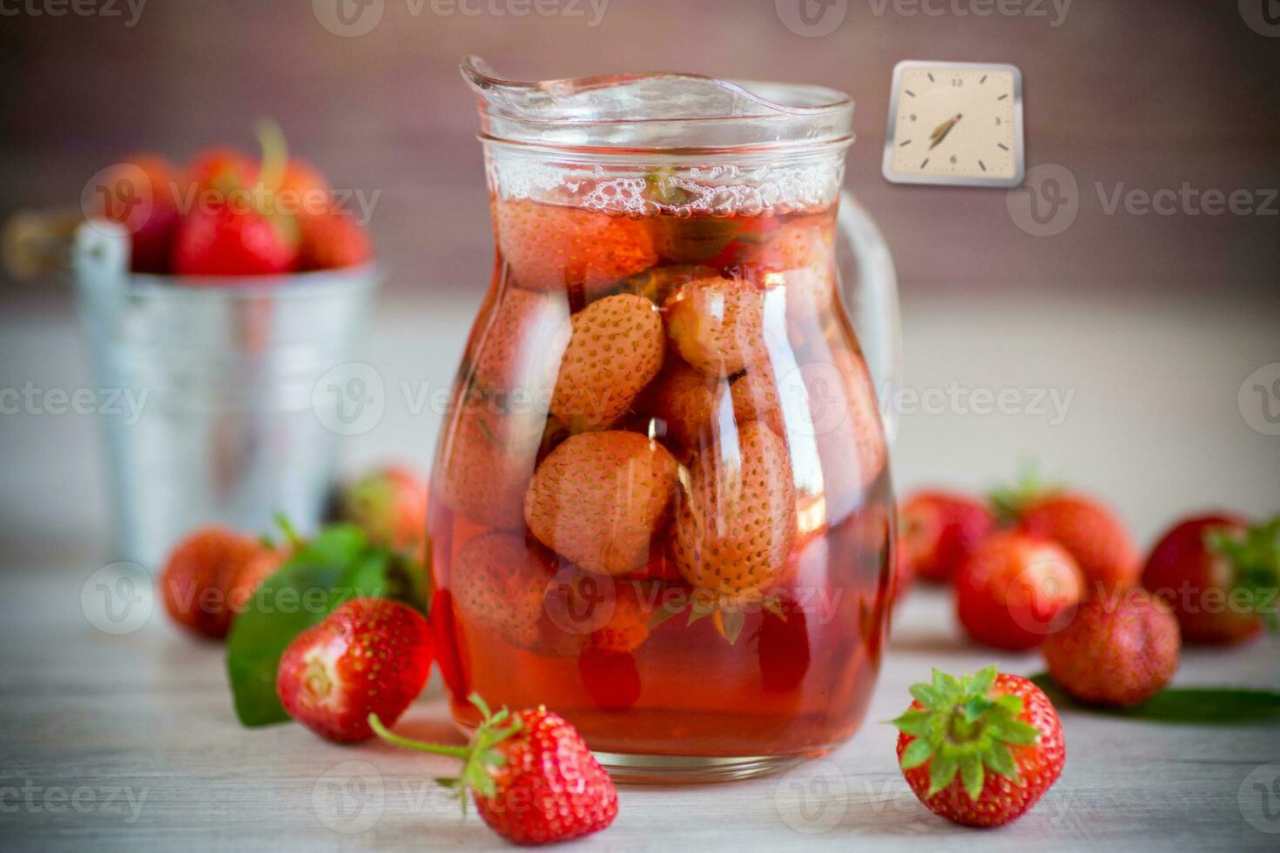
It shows {"hour": 7, "minute": 36}
